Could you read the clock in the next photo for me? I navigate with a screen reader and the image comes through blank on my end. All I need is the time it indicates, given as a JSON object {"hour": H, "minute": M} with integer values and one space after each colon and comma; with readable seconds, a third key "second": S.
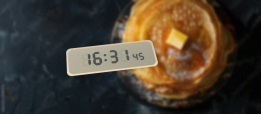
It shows {"hour": 16, "minute": 31, "second": 45}
